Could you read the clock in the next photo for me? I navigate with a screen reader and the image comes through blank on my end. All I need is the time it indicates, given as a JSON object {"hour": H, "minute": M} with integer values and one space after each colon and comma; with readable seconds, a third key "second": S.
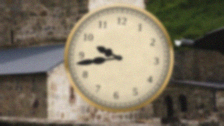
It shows {"hour": 9, "minute": 43}
